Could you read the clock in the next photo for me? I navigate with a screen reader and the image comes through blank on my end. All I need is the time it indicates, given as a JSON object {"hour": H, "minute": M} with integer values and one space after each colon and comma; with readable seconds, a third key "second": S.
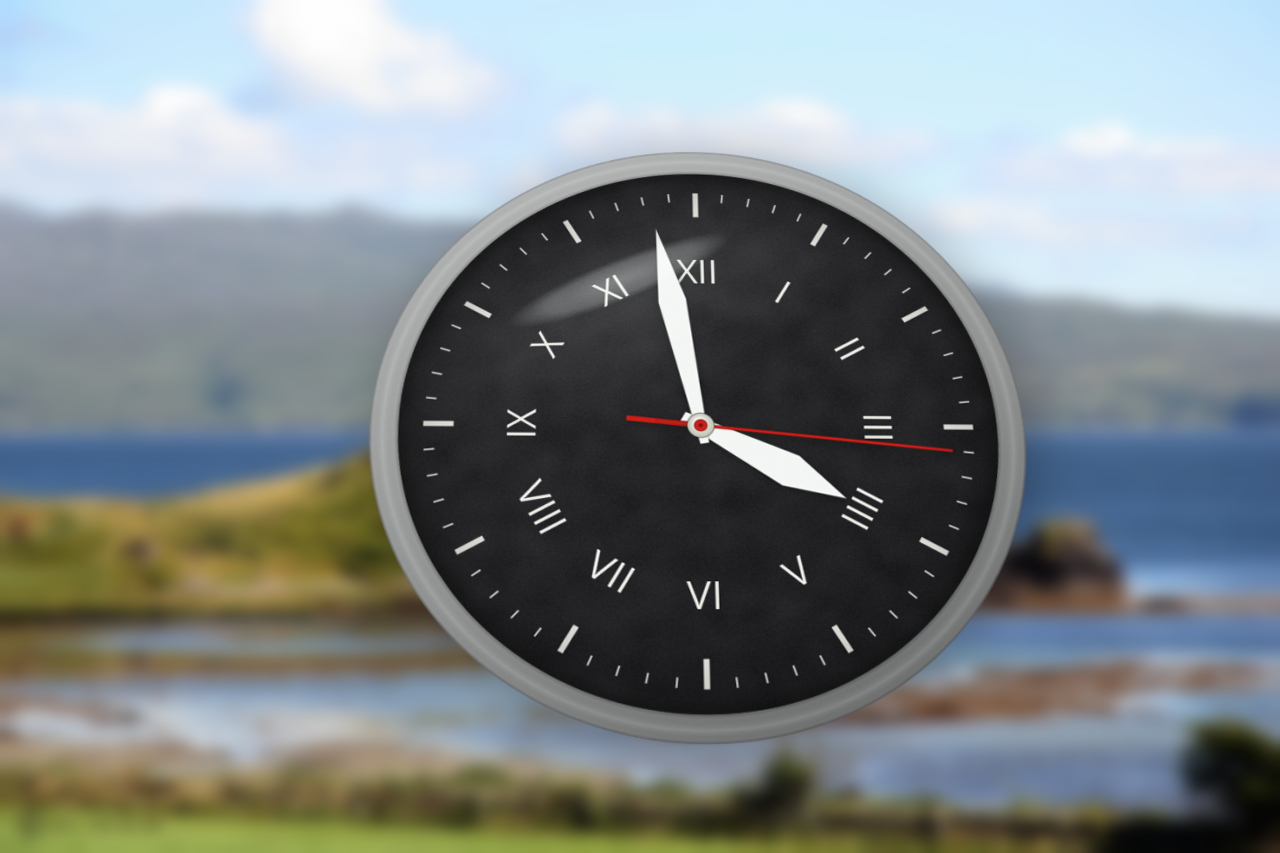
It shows {"hour": 3, "minute": 58, "second": 16}
